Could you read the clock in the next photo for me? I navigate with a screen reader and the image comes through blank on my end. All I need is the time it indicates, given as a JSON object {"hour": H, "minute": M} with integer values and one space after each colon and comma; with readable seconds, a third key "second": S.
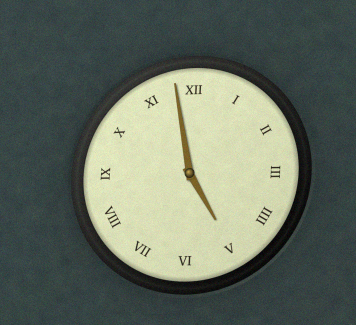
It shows {"hour": 4, "minute": 58}
